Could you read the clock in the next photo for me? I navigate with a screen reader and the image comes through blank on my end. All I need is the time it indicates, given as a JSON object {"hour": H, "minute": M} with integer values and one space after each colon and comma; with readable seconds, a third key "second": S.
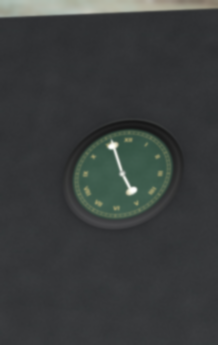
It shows {"hour": 4, "minute": 56}
